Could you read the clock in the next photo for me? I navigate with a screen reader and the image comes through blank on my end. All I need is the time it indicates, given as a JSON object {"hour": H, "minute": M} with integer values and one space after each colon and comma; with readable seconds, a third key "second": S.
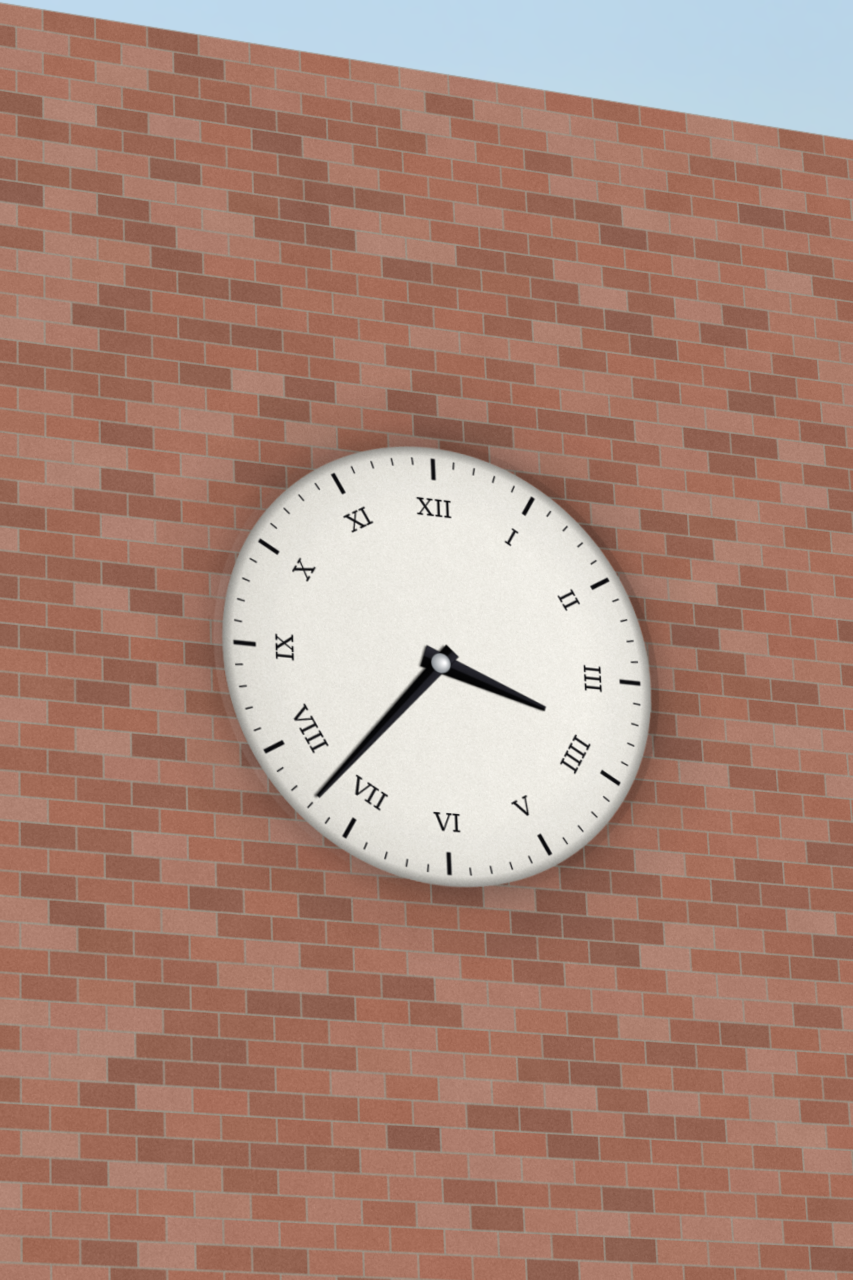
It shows {"hour": 3, "minute": 37}
